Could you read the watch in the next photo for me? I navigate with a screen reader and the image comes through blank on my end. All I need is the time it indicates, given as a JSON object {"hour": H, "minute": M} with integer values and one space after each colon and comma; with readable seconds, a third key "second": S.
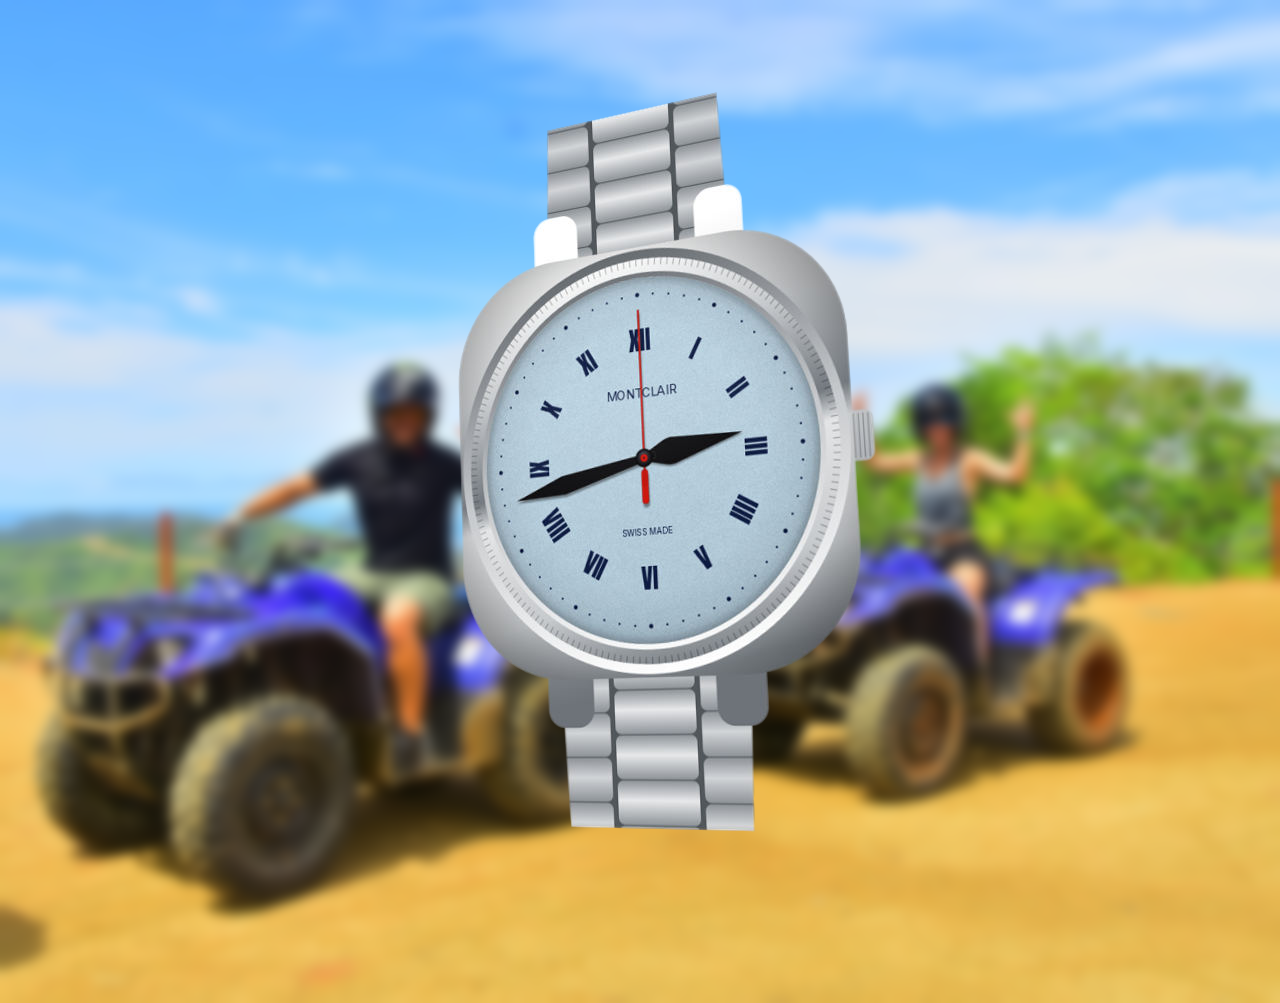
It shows {"hour": 2, "minute": 43, "second": 0}
